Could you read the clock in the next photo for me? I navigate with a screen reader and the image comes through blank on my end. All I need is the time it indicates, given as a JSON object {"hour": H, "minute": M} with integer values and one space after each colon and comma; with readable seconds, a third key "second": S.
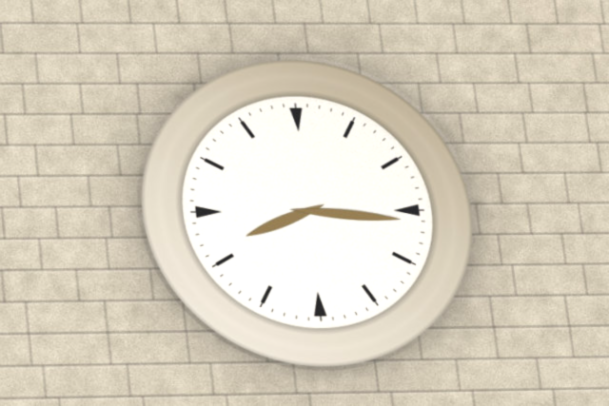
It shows {"hour": 8, "minute": 16}
